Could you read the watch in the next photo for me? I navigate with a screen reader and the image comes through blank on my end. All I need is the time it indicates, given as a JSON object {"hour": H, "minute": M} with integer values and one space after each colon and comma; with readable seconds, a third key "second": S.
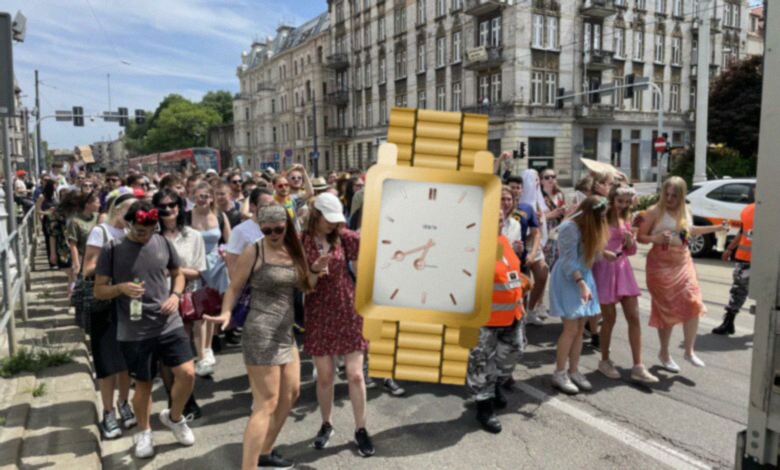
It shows {"hour": 6, "minute": 41}
